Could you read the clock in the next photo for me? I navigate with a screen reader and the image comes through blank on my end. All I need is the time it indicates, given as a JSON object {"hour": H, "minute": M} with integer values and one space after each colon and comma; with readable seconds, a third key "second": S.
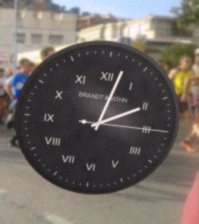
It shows {"hour": 2, "minute": 2, "second": 15}
